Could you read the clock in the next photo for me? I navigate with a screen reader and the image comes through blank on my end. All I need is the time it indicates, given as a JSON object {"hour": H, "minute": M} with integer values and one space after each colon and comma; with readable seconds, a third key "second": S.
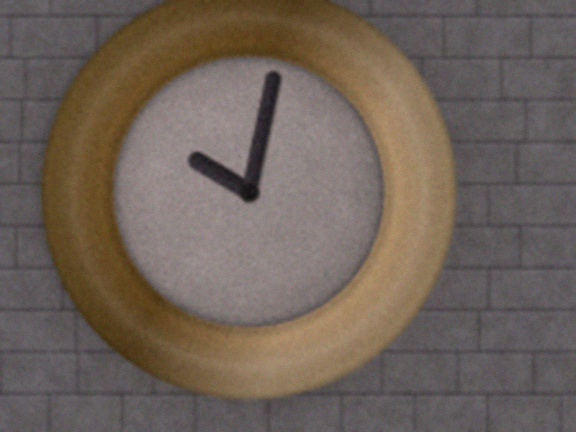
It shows {"hour": 10, "minute": 2}
